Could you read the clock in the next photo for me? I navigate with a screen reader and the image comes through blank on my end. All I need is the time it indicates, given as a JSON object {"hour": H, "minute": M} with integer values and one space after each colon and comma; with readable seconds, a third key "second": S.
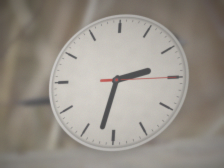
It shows {"hour": 2, "minute": 32, "second": 15}
